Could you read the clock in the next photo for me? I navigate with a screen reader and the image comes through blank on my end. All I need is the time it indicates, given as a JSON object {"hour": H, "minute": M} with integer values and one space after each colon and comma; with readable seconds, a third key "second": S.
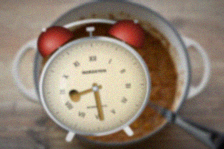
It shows {"hour": 8, "minute": 29}
